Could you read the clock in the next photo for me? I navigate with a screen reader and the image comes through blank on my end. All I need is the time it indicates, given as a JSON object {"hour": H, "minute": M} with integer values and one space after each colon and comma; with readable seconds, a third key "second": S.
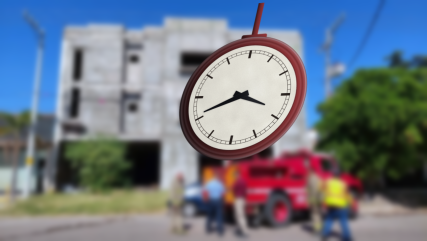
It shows {"hour": 3, "minute": 41}
